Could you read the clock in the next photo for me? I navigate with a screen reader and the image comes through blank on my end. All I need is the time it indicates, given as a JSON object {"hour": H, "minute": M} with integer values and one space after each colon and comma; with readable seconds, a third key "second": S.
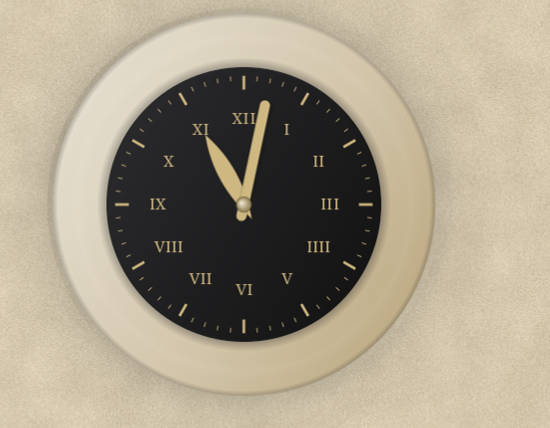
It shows {"hour": 11, "minute": 2}
